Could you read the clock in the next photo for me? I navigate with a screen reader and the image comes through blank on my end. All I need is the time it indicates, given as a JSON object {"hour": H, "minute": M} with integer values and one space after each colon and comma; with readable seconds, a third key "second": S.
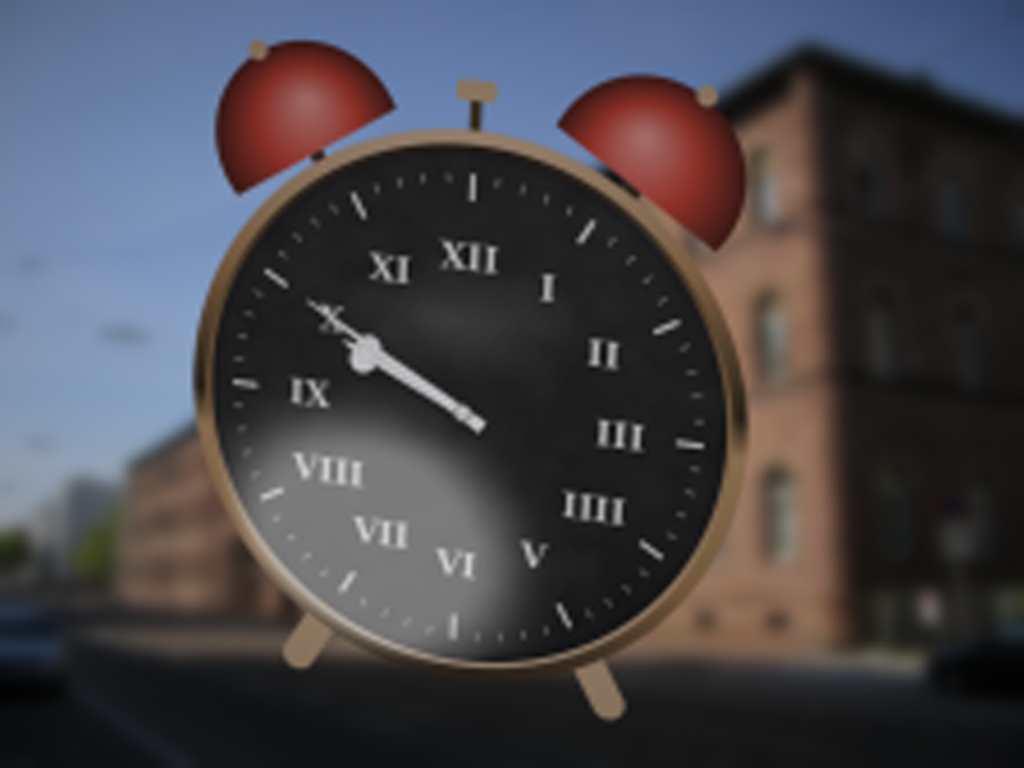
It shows {"hour": 9, "minute": 50}
